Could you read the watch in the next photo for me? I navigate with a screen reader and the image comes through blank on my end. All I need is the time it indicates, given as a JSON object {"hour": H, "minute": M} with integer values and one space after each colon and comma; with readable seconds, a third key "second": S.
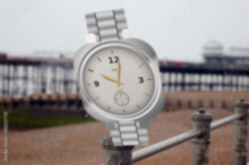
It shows {"hour": 10, "minute": 2}
